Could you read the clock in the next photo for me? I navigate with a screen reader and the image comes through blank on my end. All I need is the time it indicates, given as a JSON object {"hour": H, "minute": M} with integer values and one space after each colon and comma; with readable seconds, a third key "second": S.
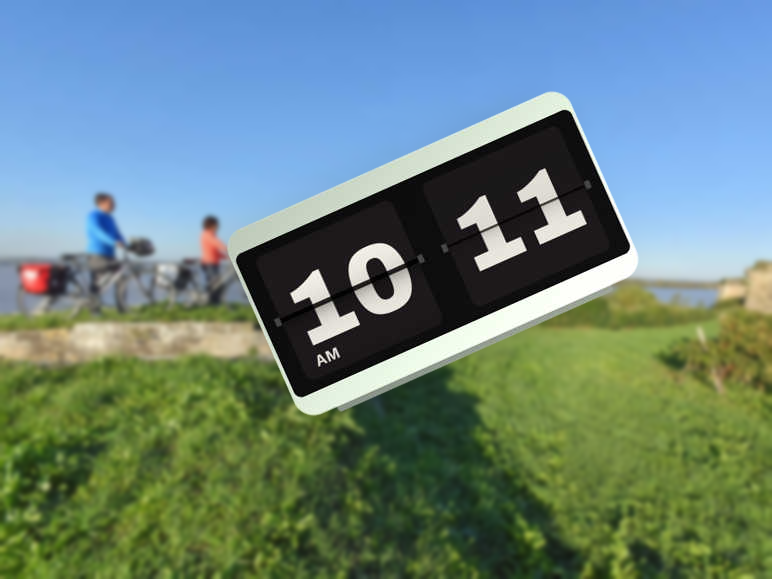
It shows {"hour": 10, "minute": 11}
